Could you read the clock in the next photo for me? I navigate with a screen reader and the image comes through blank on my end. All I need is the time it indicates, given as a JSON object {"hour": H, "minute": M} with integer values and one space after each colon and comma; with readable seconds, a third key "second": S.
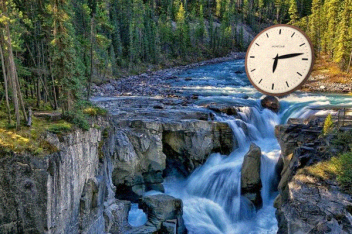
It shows {"hour": 6, "minute": 13}
